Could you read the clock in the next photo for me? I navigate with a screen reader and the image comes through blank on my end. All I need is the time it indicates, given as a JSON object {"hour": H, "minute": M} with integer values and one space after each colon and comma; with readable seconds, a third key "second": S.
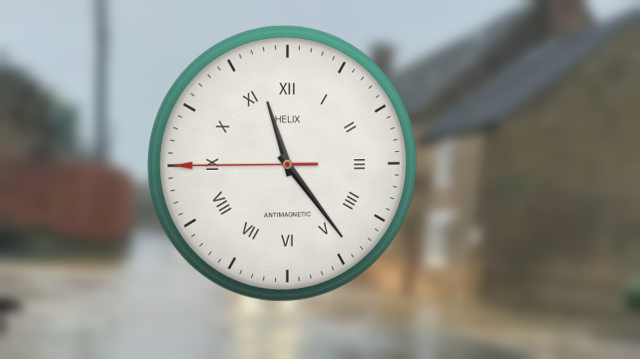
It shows {"hour": 11, "minute": 23, "second": 45}
